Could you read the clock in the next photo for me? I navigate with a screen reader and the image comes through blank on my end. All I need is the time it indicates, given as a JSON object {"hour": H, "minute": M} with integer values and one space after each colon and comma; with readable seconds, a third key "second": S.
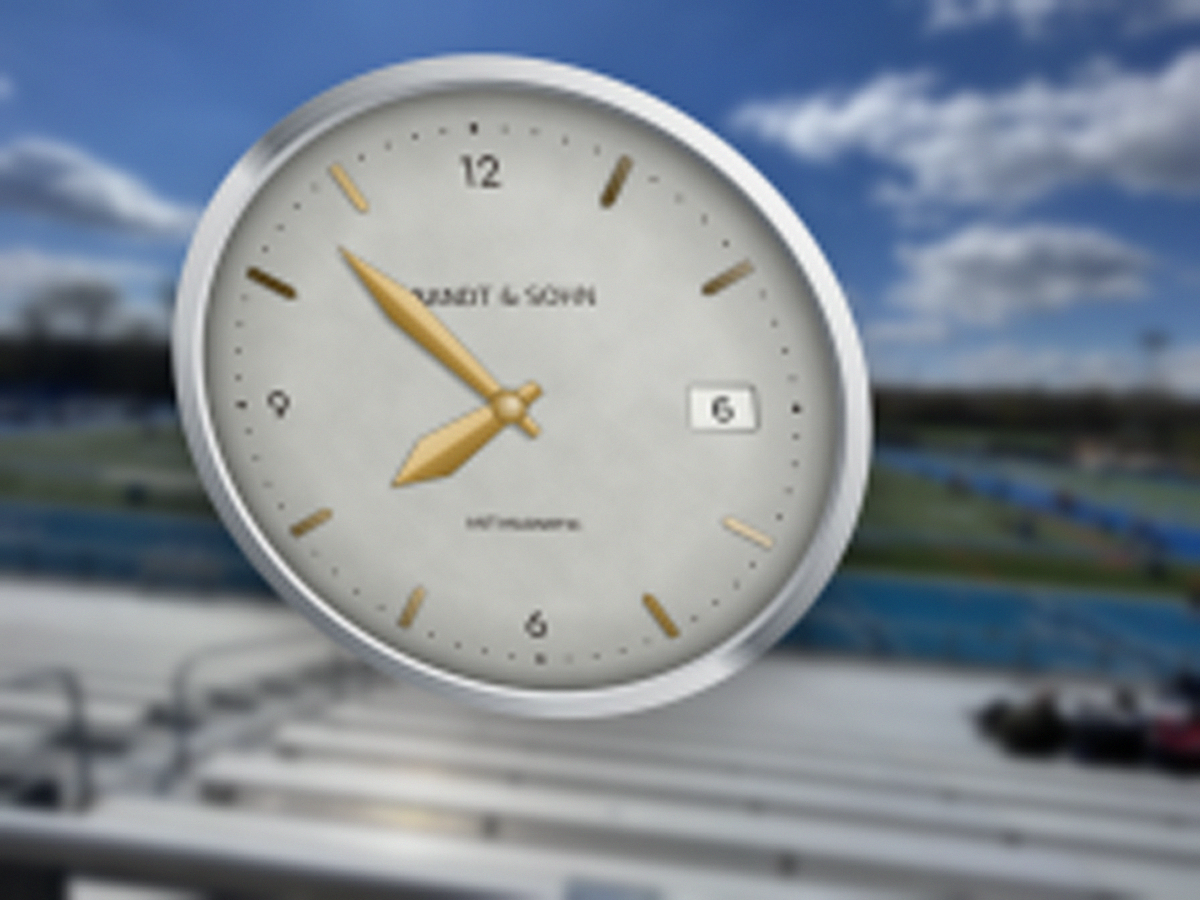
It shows {"hour": 7, "minute": 53}
